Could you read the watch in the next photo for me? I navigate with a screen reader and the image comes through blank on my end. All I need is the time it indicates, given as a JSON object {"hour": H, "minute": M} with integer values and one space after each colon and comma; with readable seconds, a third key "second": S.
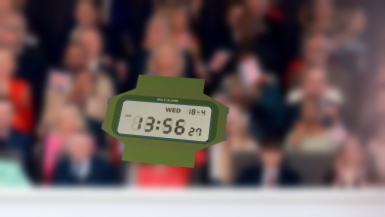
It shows {"hour": 13, "minute": 56, "second": 27}
